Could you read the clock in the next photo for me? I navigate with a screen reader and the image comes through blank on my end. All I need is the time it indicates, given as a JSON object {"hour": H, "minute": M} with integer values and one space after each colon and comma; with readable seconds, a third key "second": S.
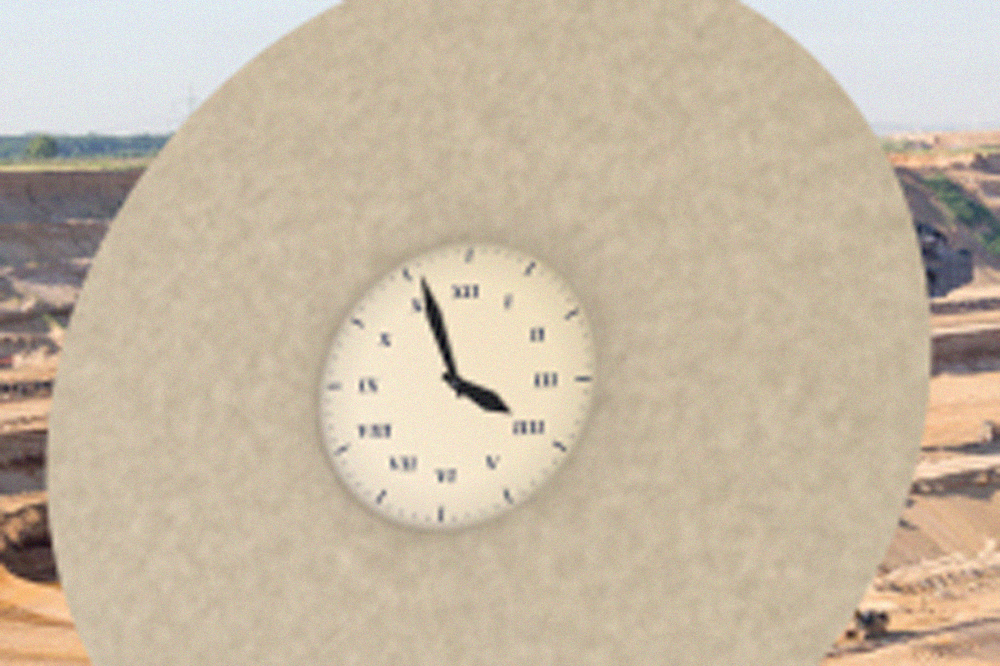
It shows {"hour": 3, "minute": 56}
